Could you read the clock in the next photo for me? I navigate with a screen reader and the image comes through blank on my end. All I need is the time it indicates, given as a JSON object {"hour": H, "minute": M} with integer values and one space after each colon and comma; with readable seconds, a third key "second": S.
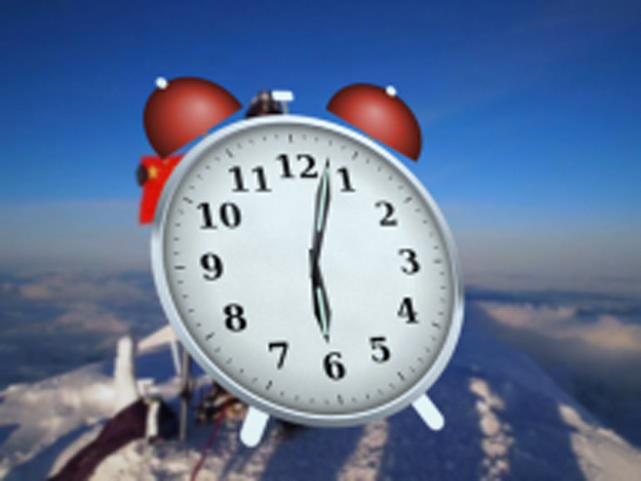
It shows {"hour": 6, "minute": 3}
